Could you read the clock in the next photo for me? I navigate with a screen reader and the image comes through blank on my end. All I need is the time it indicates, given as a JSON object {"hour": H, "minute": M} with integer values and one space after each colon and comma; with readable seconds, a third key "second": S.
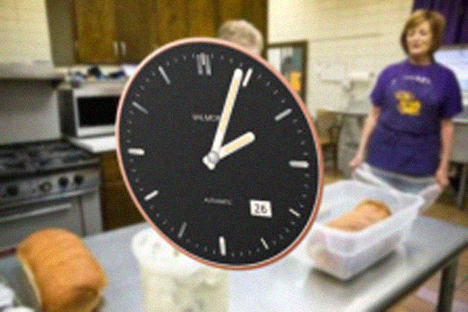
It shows {"hour": 2, "minute": 4}
